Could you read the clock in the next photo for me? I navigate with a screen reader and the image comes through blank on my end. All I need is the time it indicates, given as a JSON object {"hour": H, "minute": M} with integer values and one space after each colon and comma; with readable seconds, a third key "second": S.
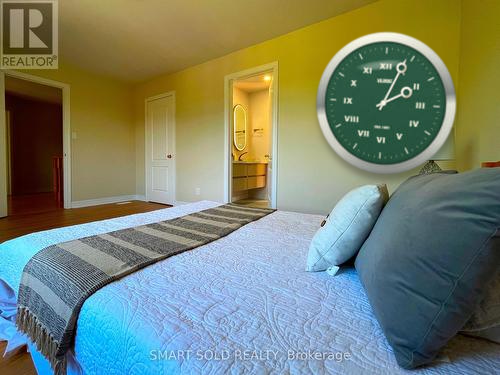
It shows {"hour": 2, "minute": 4}
